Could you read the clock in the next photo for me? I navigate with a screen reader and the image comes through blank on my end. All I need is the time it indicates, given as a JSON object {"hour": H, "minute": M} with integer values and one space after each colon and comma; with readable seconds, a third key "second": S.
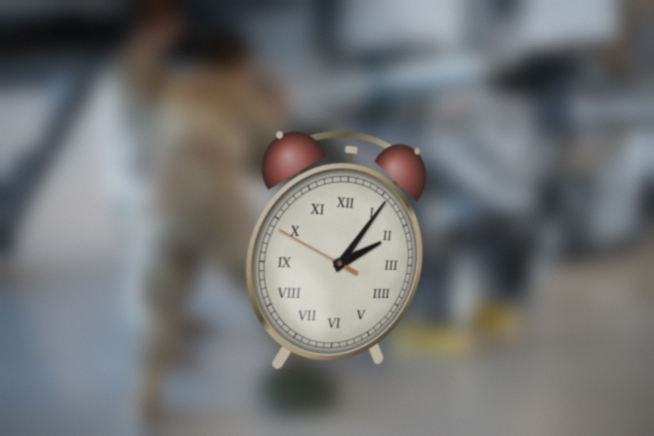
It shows {"hour": 2, "minute": 5, "second": 49}
